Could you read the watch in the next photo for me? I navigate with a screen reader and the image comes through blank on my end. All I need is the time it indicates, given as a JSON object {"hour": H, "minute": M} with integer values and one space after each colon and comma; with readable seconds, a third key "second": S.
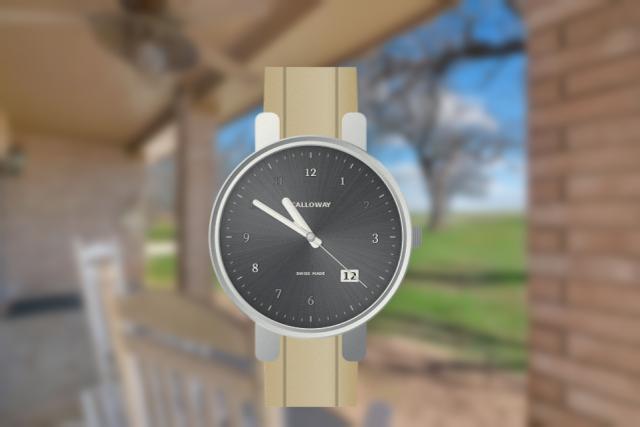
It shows {"hour": 10, "minute": 50, "second": 22}
